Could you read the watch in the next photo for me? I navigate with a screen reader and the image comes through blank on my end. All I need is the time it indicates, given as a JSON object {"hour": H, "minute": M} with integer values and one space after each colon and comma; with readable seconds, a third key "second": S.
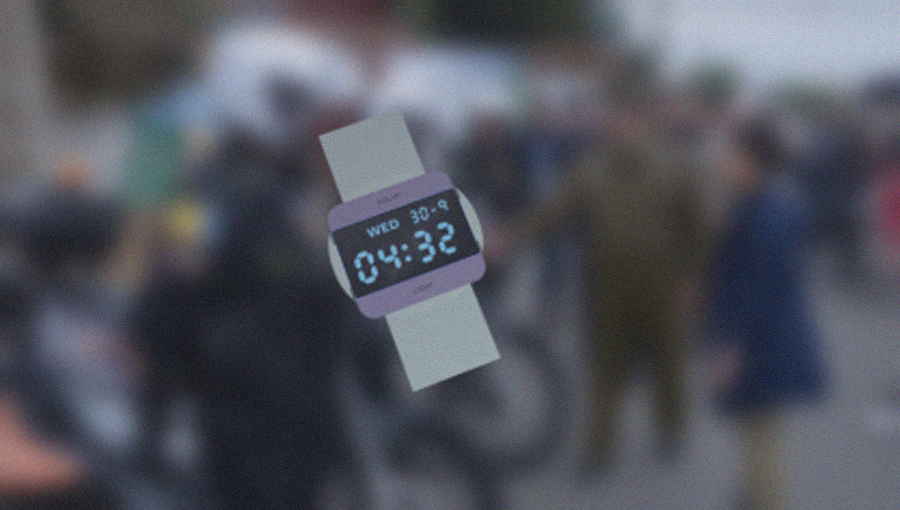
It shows {"hour": 4, "minute": 32}
